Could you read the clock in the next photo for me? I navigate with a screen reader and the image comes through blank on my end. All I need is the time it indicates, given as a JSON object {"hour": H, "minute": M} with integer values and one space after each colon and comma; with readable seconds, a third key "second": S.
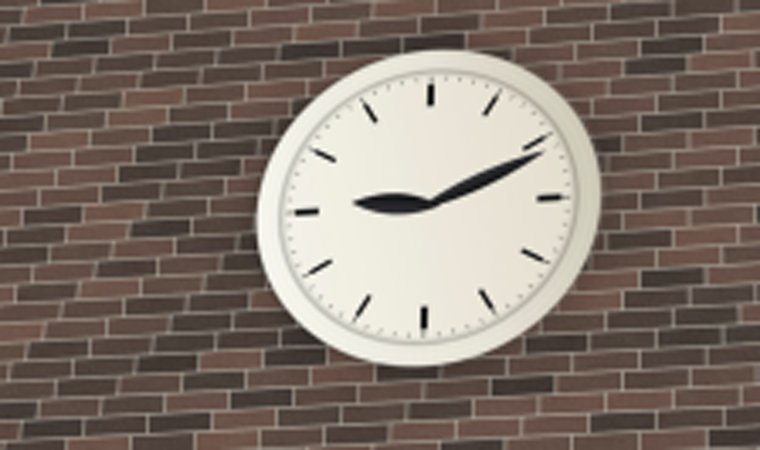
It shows {"hour": 9, "minute": 11}
